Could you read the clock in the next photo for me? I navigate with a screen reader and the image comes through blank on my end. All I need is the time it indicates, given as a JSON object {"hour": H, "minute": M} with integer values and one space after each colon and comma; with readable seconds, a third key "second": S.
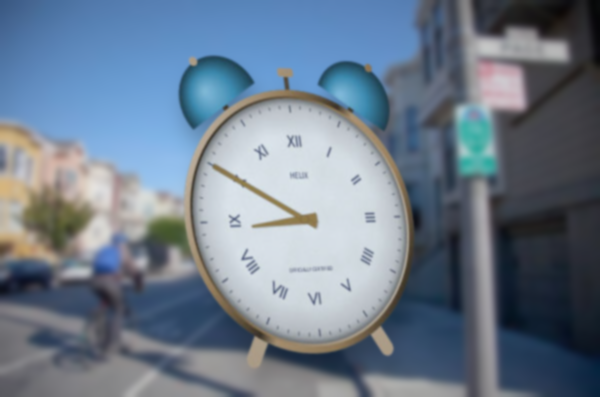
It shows {"hour": 8, "minute": 50}
